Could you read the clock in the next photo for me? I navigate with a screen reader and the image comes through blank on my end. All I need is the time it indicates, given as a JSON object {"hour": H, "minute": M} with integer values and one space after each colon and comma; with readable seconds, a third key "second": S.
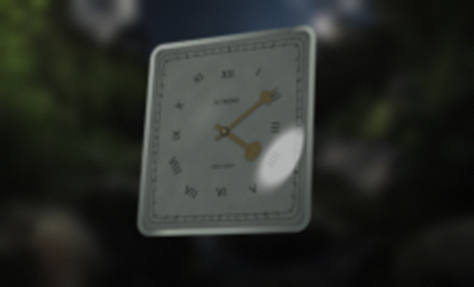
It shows {"hour": 4, "minute": 9}
